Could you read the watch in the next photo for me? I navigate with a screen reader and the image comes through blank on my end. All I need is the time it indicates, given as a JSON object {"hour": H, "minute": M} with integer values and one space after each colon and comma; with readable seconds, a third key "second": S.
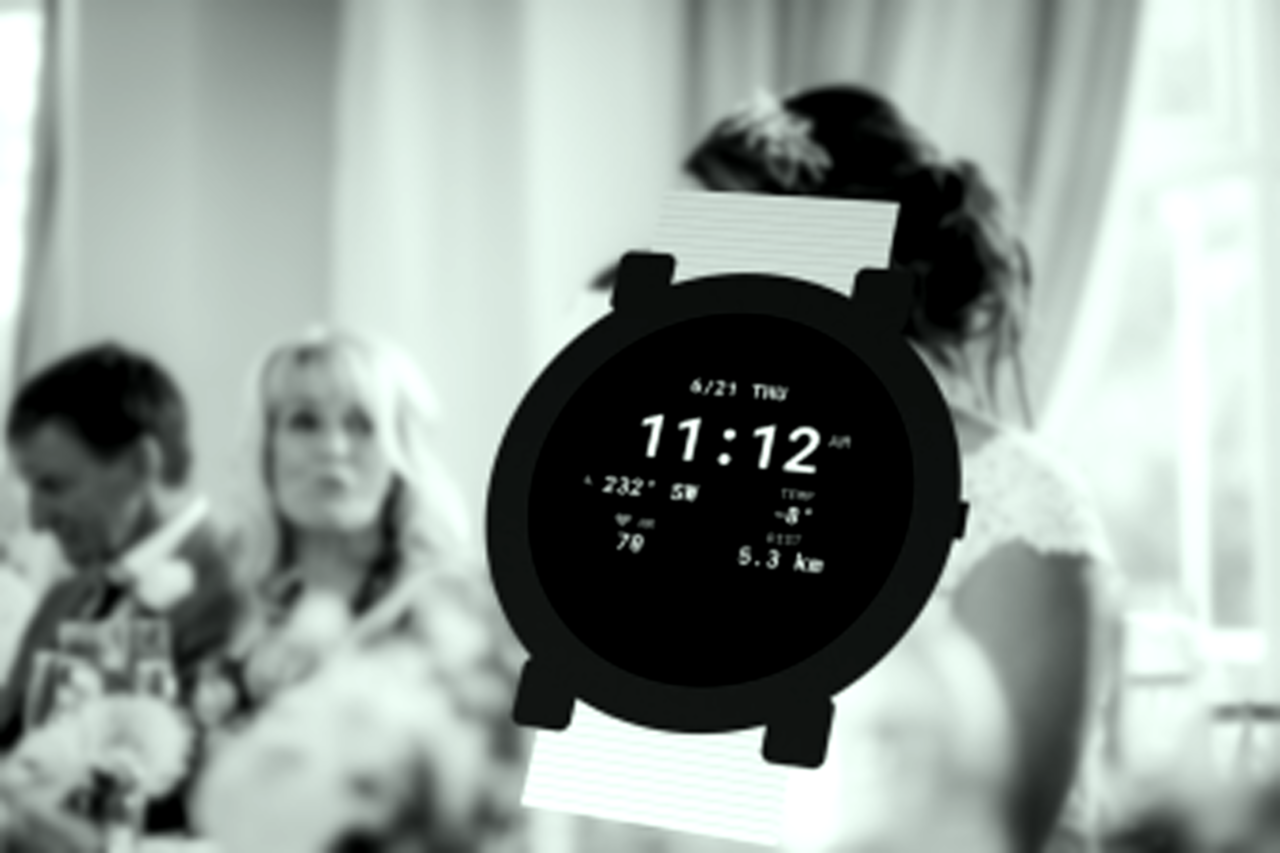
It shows {"hour": 11, "minute": 12}
